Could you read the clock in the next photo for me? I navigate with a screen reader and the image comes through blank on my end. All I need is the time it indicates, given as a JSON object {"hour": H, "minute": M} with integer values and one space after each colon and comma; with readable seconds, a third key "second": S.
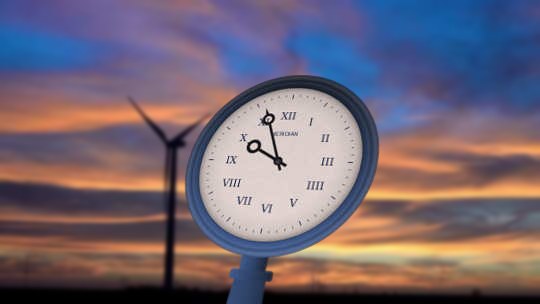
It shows {"hour": 9, "minute": 56}
